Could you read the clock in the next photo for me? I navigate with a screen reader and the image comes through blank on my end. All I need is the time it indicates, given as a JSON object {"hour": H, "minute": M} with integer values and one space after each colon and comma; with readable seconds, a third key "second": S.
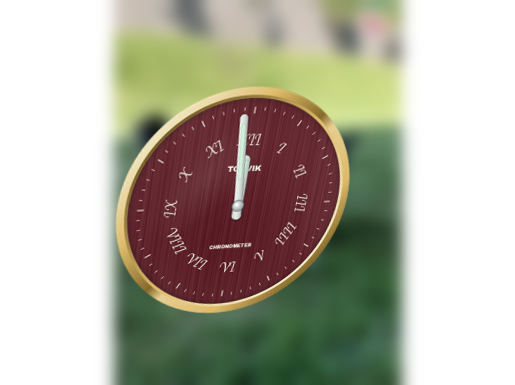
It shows {"hour": 11, "minute": 59}
